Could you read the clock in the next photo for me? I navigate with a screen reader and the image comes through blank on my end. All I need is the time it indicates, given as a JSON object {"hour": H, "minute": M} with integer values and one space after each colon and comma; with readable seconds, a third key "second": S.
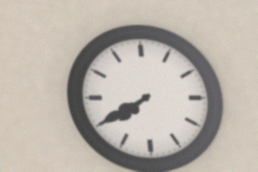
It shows {"hour": 7, "minute": 40}
